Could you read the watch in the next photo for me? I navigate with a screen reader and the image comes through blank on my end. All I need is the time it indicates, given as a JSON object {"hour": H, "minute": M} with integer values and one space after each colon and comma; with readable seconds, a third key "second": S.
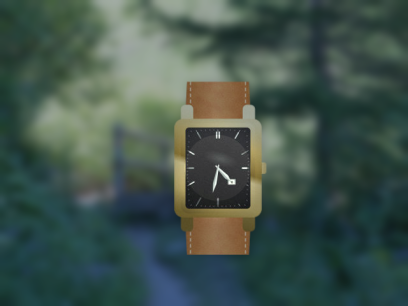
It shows {"hour": 4, "minute": 32}
